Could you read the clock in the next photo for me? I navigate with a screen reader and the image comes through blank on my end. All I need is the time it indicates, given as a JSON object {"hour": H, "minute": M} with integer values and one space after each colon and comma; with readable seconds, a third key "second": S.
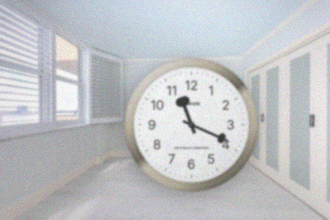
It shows {"hour": 11, "minute": 19}
